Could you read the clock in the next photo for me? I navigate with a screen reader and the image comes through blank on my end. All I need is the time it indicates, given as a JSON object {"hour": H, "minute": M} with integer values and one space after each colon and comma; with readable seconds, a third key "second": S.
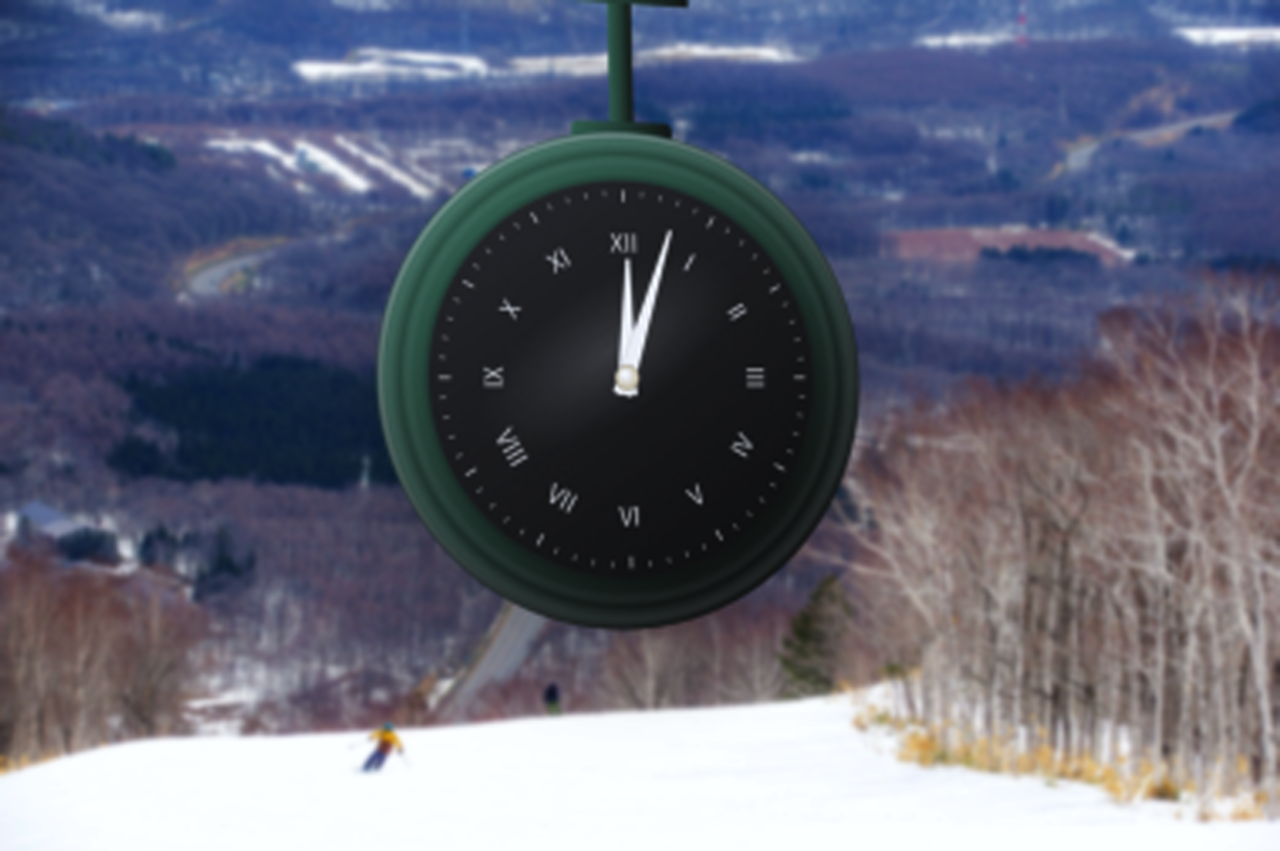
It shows {"hour": 12, "minute": 3}
